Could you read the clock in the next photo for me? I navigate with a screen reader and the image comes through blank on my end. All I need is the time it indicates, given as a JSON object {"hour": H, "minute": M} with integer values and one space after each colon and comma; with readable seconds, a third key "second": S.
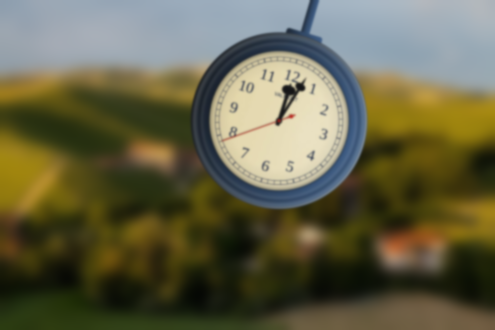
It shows {"hour": 12, "minute": 2, "second": 39}
